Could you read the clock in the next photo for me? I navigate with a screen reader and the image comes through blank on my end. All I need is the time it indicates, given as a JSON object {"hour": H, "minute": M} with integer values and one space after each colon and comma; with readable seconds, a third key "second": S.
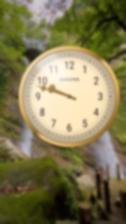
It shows {"hour": 9, "minute": 48}
